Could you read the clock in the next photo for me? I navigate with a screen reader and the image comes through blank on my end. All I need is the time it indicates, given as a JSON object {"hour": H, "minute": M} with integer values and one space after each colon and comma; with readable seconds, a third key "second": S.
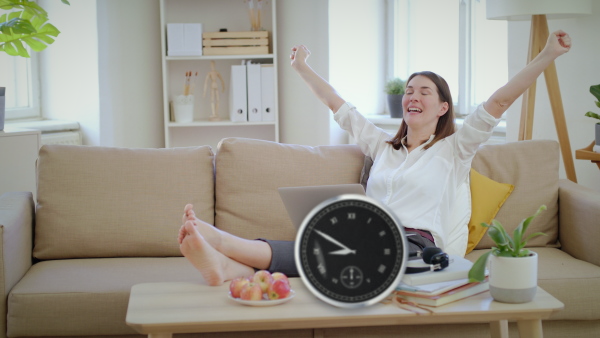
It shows {"hour": 8, "minute": 50}
